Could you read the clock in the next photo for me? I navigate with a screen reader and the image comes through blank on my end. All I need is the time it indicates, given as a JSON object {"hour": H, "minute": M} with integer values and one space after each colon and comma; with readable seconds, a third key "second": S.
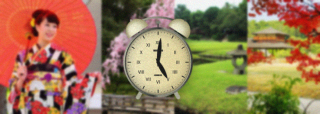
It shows {"hour": 5, "minute": 1}
